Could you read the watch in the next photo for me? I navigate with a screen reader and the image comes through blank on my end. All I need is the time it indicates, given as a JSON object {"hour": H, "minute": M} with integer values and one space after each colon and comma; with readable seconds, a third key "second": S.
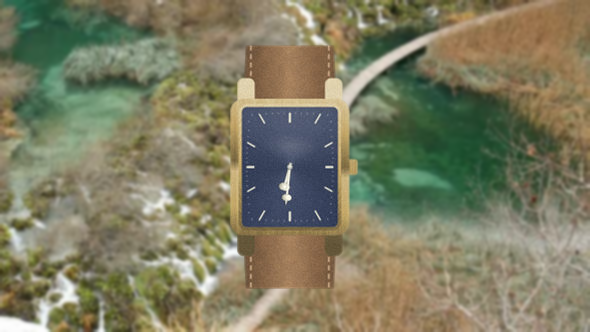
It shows {"hour": 6, "minute": 31}
